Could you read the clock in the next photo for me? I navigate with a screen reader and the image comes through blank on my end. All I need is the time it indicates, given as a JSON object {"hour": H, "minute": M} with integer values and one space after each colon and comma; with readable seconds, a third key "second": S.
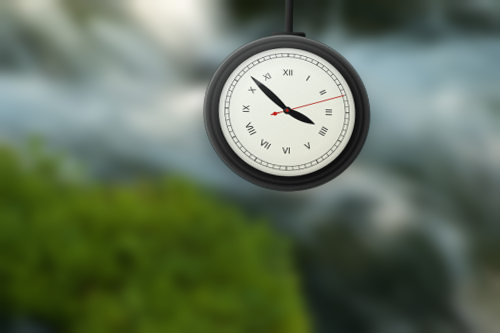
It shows {"hour": 3, "minute": 52, "second": 12}
